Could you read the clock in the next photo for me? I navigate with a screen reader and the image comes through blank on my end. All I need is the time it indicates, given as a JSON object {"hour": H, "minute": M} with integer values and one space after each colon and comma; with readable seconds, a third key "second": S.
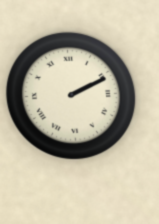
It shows {"hour": 2, "minute": 11}
